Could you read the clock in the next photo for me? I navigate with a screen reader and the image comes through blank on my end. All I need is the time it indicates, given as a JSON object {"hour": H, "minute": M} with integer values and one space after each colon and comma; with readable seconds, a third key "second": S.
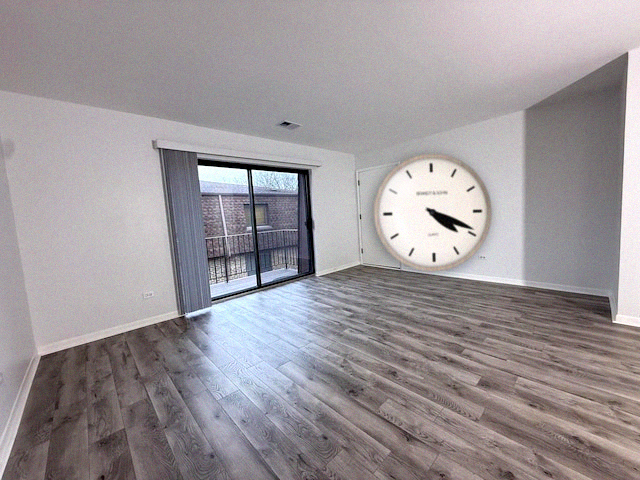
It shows {"hour": 4, "minute": 19}
